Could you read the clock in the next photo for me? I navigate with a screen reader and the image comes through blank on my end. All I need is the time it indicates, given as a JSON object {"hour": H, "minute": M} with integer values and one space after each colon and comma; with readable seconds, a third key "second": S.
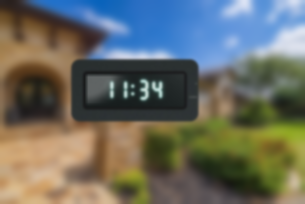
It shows {"hour": 11, "minute": 34}
